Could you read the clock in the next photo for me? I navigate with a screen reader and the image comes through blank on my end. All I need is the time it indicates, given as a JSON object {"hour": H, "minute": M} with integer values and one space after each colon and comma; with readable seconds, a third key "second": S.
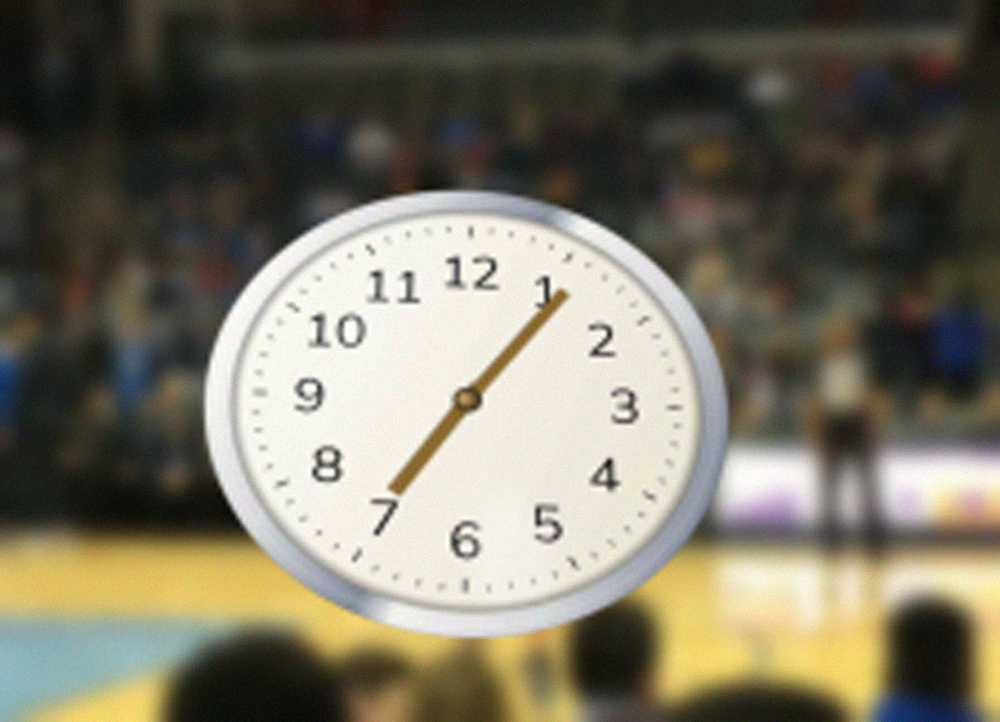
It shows {"hour": 7, "minute": 6}
